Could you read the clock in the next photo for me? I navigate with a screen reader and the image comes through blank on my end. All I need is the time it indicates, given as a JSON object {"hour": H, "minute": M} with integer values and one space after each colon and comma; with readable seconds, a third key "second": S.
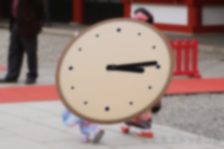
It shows {"hour": 3, "minute": 14}
